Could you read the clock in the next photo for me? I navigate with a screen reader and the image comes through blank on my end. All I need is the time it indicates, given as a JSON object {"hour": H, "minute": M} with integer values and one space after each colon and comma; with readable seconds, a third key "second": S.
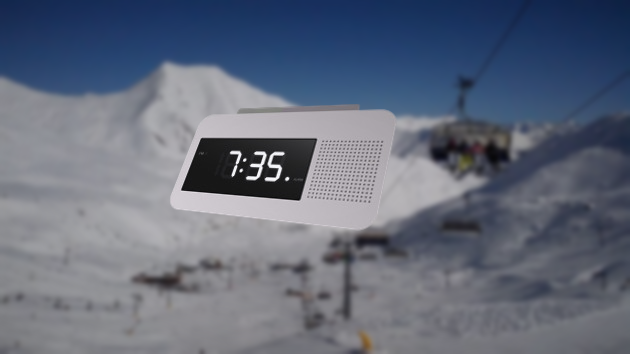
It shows {"hour": 7, "minute": 35}
